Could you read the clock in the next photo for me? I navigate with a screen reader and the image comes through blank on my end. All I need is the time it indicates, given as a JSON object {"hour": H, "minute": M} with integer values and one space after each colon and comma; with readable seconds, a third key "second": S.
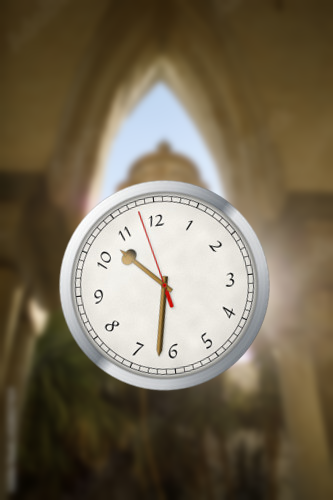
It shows {"hour": 10, "minute": 31, "second": 58}
